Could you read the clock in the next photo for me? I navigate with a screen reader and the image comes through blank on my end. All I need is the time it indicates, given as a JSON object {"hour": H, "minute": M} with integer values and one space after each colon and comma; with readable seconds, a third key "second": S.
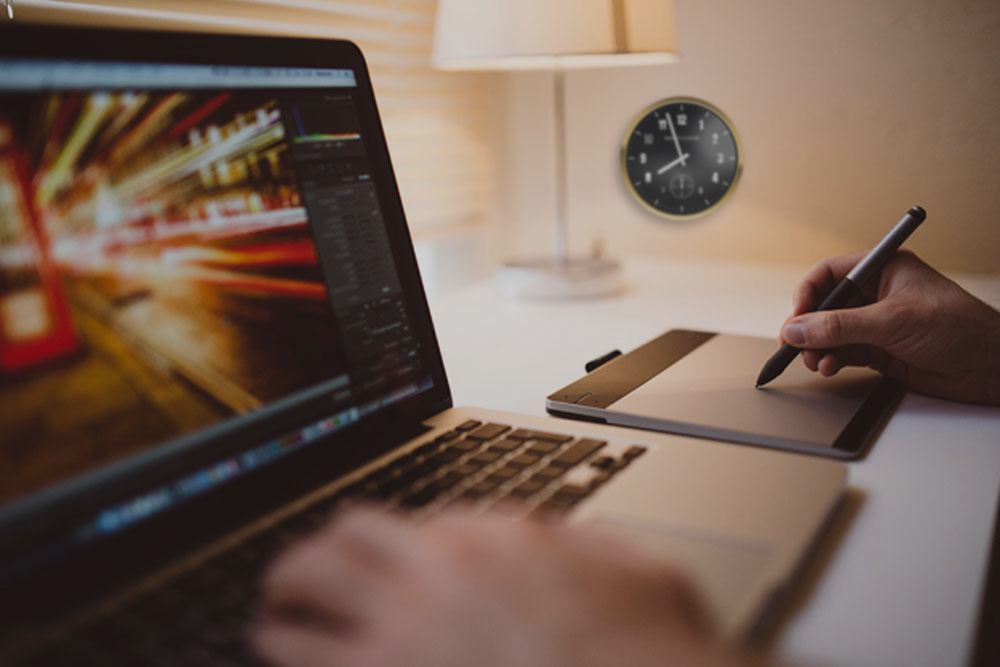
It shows {"hour": 7, "minute": 57}
